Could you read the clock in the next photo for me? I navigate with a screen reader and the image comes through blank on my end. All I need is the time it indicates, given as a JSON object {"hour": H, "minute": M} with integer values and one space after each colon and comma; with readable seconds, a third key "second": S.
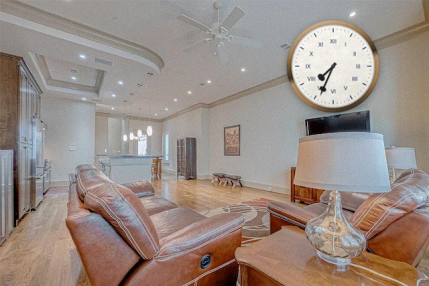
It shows {"hour": 7, "minute": 34}
